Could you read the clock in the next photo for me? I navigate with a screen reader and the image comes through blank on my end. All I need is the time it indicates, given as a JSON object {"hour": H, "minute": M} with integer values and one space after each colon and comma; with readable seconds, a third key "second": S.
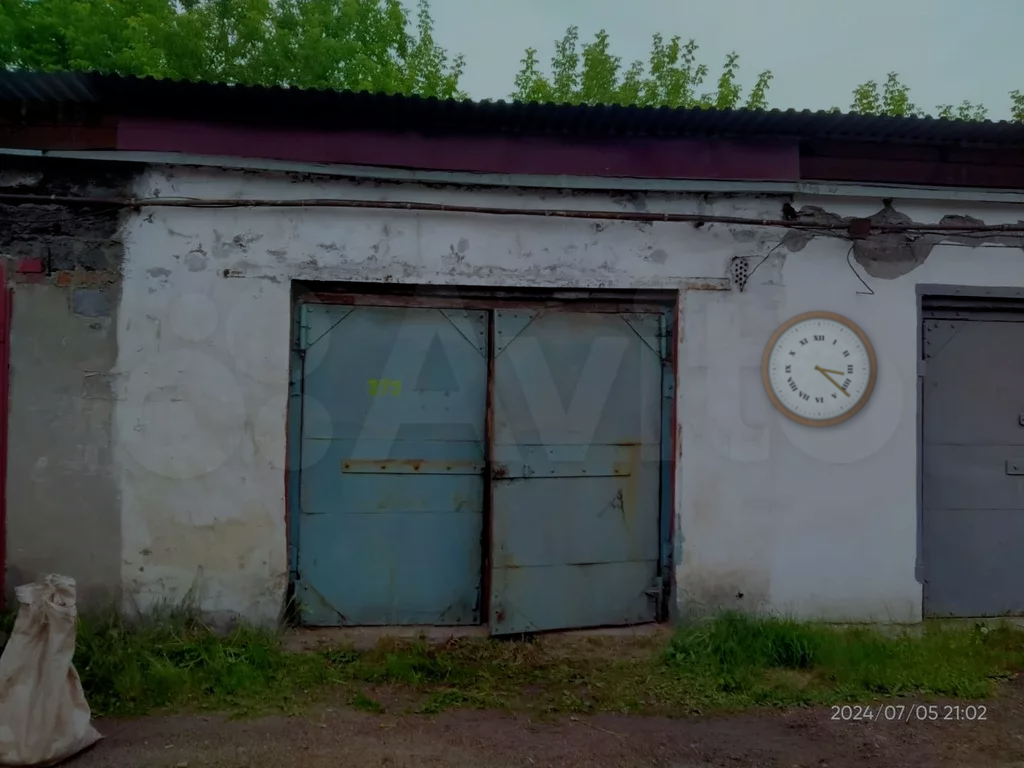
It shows {"hour": 3, "minute": 22}
